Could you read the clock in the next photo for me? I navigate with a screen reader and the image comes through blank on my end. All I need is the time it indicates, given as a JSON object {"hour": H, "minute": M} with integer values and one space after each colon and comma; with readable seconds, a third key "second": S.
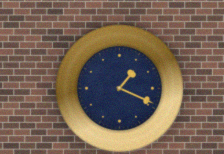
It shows {"hour": 1, "minute": 19}
